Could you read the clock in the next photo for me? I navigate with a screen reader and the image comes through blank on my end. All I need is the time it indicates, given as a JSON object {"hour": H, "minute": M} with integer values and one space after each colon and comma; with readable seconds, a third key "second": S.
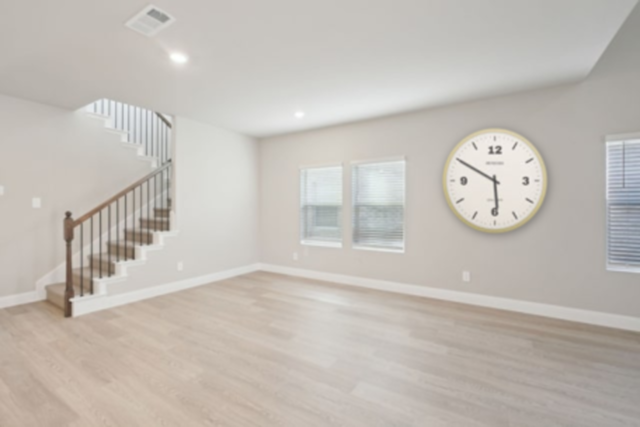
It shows {"hour": 5, "minute": 50}
